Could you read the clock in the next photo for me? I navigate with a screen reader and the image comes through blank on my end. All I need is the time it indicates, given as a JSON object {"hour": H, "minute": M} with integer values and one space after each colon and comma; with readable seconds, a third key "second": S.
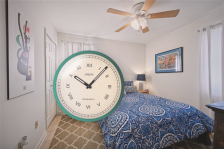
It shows {"hour": 10, "minute": 7}
